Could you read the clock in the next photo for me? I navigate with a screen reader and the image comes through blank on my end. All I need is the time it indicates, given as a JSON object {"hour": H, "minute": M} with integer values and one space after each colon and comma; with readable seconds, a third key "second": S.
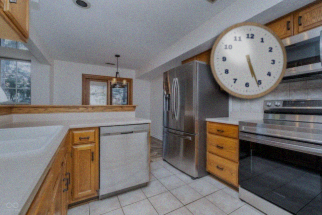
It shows {"hour": 5, "minute": 26}
